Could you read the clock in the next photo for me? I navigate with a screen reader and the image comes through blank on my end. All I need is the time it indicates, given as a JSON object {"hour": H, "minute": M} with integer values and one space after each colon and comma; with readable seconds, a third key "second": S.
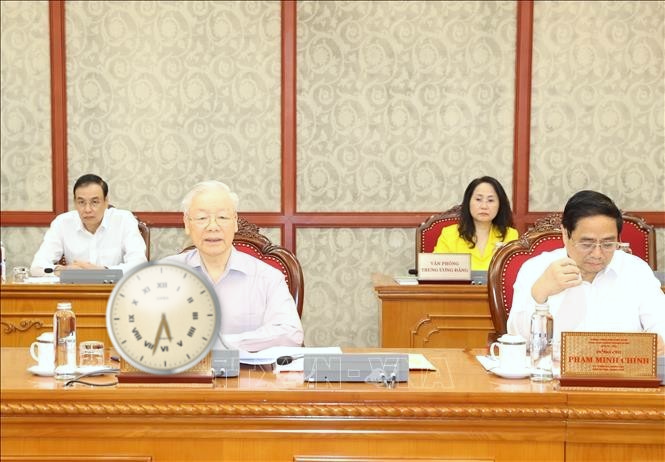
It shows {"hour": 5, "minute": 33}
